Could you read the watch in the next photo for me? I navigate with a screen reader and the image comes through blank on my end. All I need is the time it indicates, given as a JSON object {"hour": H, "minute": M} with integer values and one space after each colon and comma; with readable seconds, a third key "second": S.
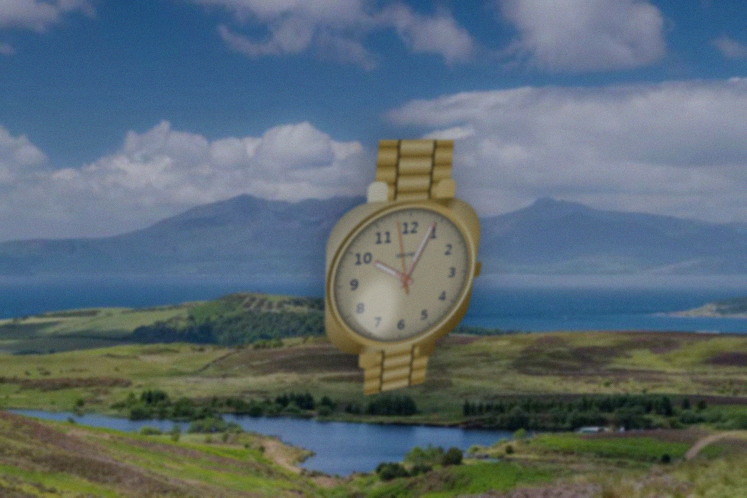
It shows {"hour": 10, "minute": 3, "second": 58}
